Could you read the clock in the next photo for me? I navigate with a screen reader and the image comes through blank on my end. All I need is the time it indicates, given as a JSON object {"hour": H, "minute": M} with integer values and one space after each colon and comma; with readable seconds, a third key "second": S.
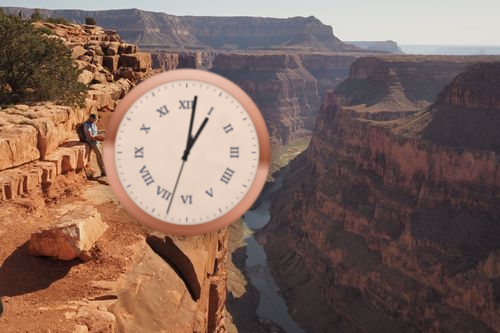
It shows {"hour": 1, "minute": 1, "second": 33}
